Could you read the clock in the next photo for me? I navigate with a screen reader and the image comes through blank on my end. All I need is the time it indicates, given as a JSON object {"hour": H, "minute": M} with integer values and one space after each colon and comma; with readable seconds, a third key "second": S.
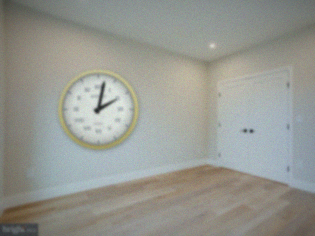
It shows {"hour": 2, "minute": 2}
